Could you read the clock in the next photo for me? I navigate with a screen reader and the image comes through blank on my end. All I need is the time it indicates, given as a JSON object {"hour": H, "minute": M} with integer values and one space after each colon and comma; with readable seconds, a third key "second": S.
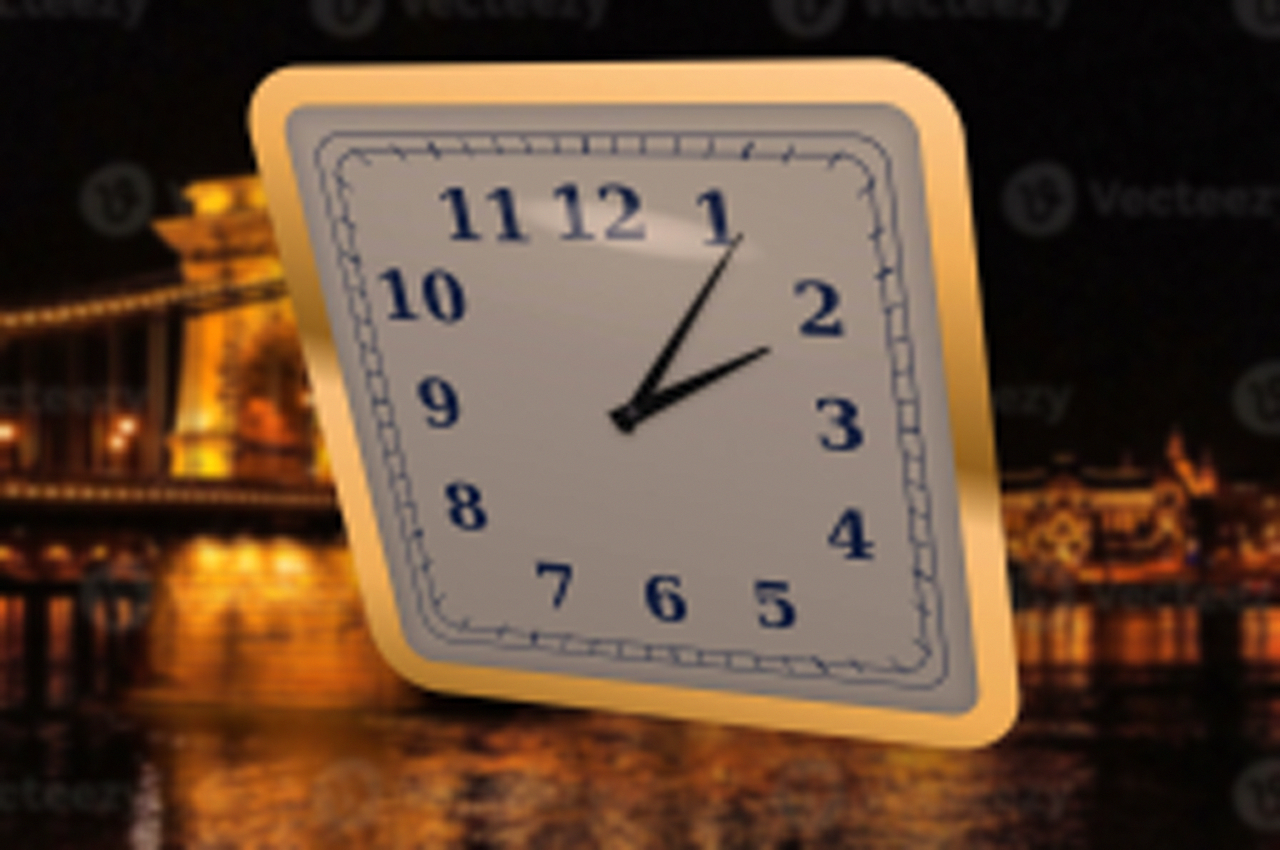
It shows {"hour": 2, "minute": 6}
